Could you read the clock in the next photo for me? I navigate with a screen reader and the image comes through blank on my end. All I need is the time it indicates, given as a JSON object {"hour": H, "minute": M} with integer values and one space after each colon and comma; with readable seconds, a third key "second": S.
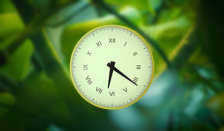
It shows {"hour": 6, "minute": 21}
